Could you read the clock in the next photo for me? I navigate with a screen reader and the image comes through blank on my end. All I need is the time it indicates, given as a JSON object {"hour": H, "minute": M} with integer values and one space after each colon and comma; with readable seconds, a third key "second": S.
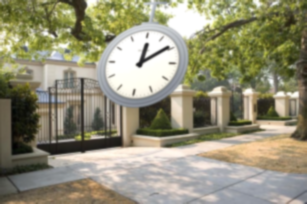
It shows {"hour": 12, "minute": 9}
